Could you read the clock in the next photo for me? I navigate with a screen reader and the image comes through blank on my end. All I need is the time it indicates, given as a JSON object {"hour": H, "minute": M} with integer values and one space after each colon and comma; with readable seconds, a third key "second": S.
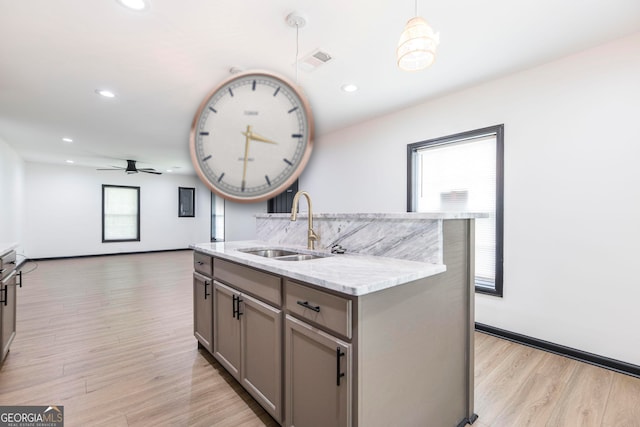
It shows {"hour": 3, "minute": 30}
